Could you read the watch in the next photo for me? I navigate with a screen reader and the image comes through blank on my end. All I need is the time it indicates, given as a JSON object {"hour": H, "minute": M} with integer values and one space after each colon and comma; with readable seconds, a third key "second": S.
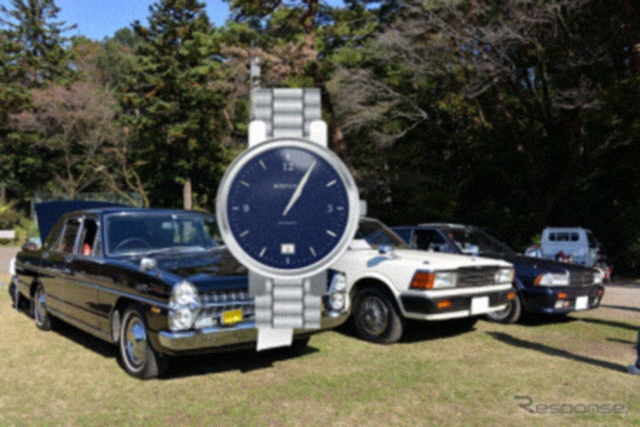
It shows {"hour": 1, "minute": 5}
